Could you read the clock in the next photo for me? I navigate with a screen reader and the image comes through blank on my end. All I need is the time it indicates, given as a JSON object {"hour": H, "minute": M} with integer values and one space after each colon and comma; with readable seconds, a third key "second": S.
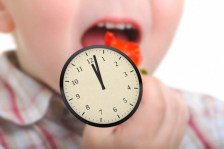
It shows {"hour": 12, "minute": 2}
